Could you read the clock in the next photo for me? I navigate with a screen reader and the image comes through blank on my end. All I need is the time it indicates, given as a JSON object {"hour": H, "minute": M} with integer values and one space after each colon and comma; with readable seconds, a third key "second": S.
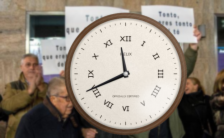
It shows {"hour": 11, "minute": 41}
